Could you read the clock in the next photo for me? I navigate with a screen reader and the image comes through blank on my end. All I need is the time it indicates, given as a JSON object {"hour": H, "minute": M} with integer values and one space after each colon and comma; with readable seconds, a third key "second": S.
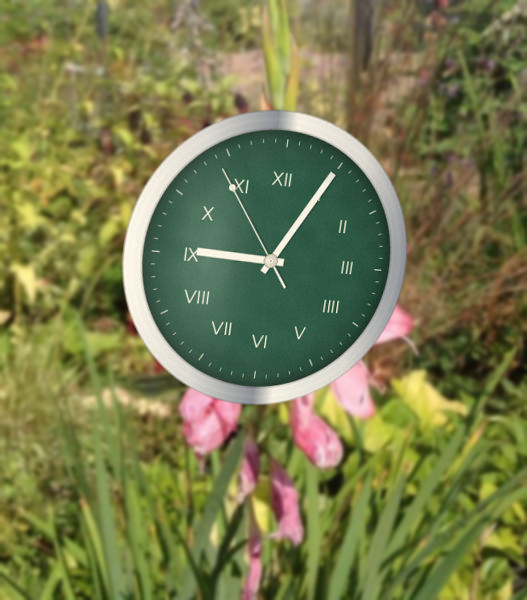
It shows {"hour": 9, "minute": 4, "second": 54}
